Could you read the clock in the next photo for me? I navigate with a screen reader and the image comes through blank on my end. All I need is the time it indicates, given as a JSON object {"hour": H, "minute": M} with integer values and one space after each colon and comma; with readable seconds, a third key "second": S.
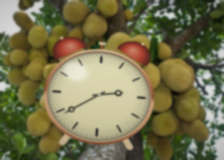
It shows {"hour": 2, "minute": 39}
